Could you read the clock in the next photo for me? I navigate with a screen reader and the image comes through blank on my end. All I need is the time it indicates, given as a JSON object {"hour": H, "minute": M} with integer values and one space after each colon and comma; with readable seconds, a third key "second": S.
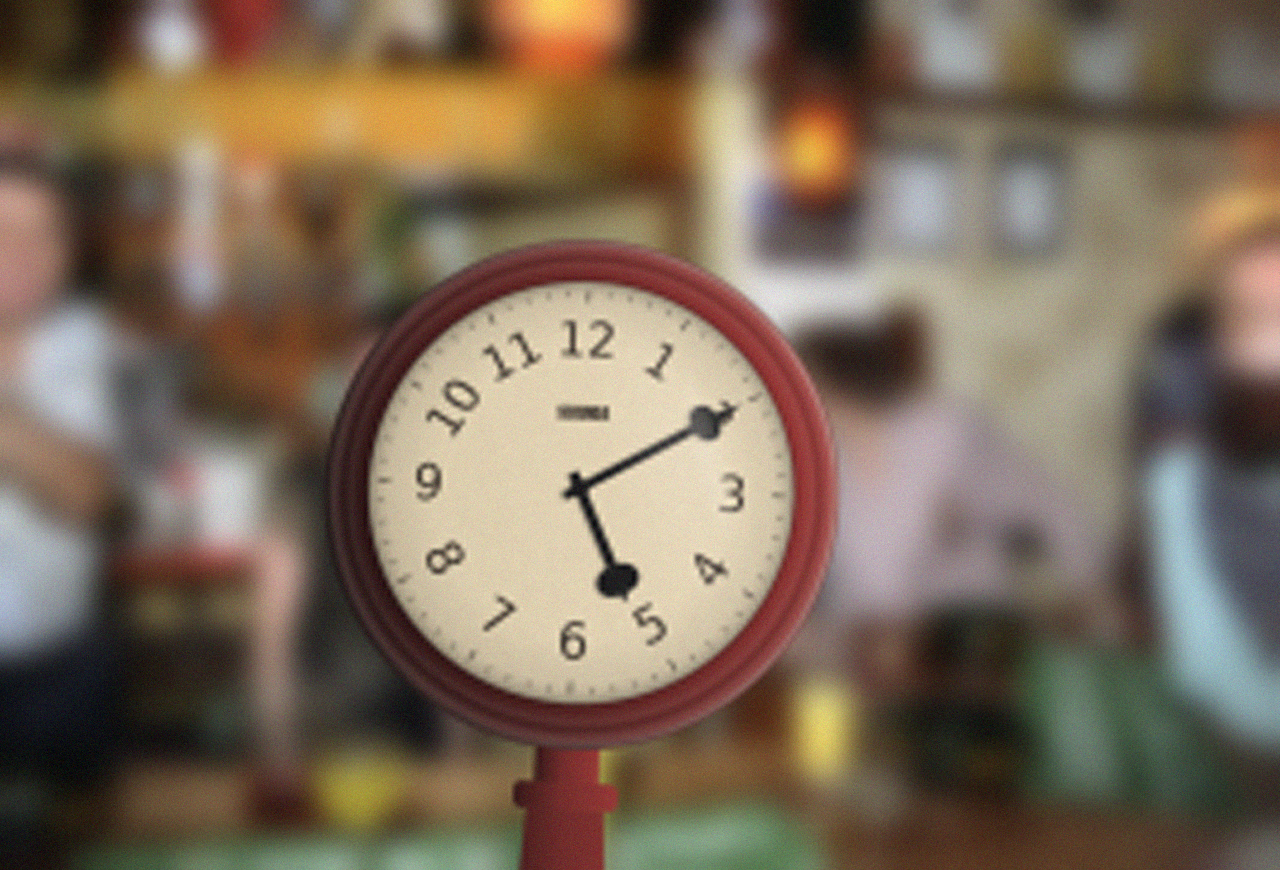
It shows {"hour": 5, "minute": 10}
